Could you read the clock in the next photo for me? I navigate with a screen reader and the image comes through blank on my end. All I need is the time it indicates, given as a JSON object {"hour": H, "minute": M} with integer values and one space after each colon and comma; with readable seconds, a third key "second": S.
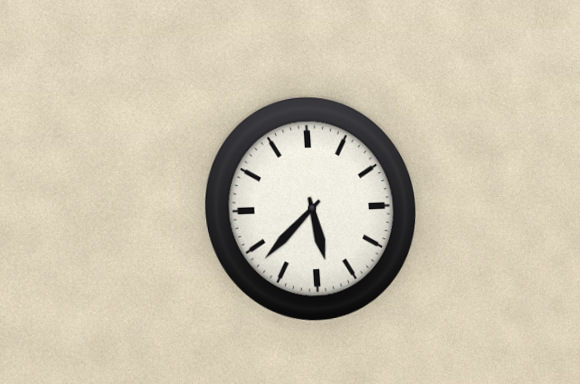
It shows {"hour": 5, "minute": 38}
